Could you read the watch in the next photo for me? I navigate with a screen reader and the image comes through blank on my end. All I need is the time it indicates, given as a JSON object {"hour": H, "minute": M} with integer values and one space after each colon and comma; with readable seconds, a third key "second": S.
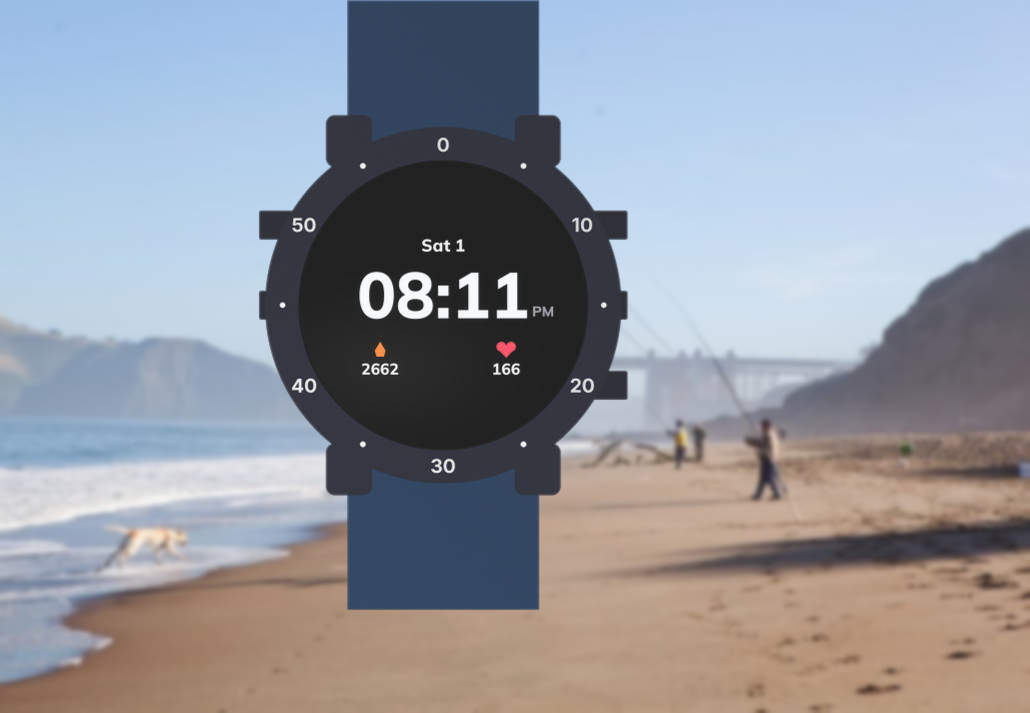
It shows {"hour": 8, "minute": 11}
